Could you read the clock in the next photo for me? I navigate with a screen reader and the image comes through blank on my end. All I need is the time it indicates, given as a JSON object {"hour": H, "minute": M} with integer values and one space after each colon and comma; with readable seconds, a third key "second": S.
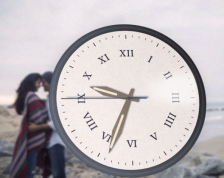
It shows {"hour": 9, "minute": 33, "second": 45}
